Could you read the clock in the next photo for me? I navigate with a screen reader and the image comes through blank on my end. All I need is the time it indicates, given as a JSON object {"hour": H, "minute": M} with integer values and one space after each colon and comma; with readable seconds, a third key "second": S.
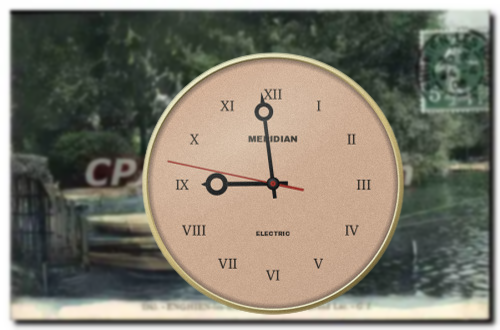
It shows {"hour": 8, "minute": 58, "second": 47}
